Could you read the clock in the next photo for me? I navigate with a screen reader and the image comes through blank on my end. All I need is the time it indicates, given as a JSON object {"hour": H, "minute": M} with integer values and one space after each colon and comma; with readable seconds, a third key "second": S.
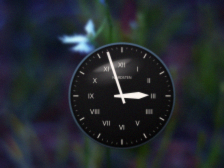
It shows {"hour": 2, "minute": 57}
